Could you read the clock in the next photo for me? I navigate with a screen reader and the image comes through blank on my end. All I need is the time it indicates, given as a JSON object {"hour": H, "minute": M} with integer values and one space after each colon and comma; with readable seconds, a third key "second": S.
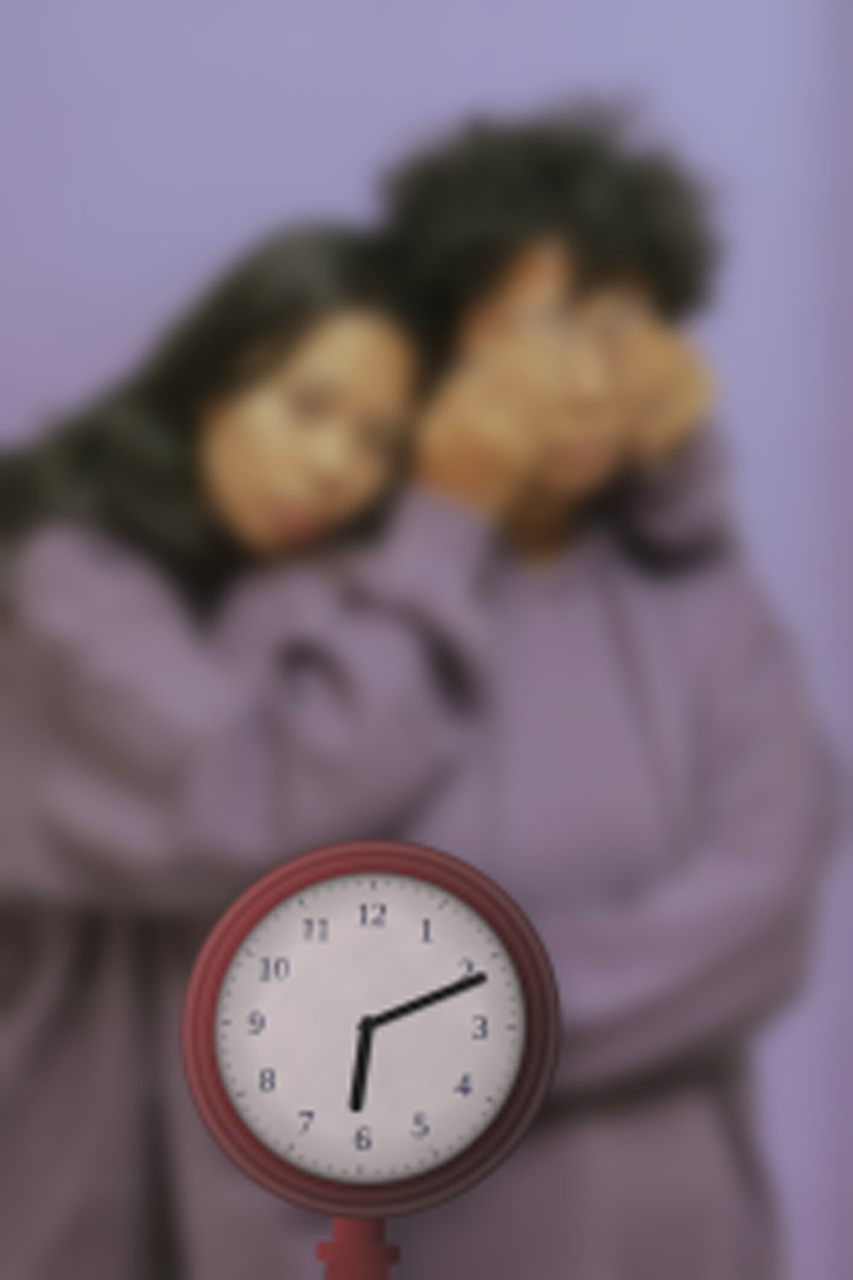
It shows {"hour": 6, "minute": 11}
